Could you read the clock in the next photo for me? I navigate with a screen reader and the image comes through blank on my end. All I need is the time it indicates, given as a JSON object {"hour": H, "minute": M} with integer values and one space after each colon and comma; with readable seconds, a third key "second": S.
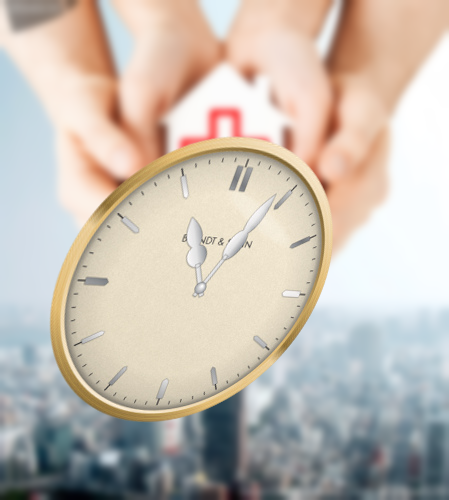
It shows {"hour": 11, "minute": 4}
